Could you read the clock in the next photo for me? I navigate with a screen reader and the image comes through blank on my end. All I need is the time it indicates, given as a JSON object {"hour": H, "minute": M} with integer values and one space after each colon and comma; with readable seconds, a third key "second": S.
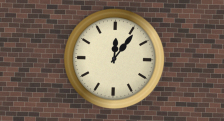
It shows {"hour": 12, "minute": 6}
